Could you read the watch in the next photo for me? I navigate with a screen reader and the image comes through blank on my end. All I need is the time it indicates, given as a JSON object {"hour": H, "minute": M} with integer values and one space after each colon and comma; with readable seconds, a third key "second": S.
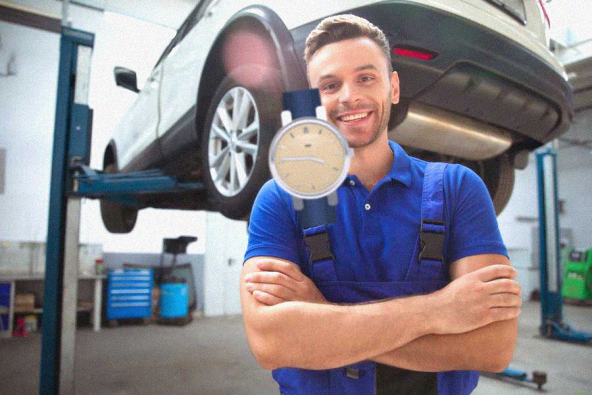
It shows {"hour": 3, "minute": 46}
